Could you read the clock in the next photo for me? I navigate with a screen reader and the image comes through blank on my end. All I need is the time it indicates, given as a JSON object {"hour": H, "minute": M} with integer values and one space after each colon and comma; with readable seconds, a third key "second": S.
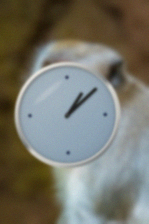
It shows {"hour": 1, "minute": 8}
